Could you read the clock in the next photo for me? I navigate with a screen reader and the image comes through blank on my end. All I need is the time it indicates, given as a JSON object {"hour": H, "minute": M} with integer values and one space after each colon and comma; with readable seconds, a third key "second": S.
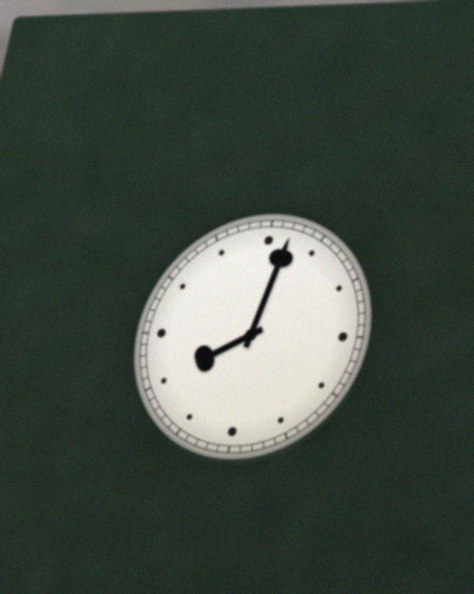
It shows {"hour": 8, "minute": 2}
